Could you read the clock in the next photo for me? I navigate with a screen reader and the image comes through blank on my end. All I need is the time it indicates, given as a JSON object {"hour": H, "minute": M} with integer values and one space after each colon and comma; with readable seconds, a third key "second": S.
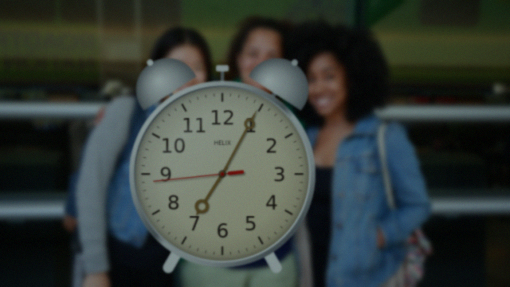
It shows {"hour": 7, "minute": 4, "second": 44}
